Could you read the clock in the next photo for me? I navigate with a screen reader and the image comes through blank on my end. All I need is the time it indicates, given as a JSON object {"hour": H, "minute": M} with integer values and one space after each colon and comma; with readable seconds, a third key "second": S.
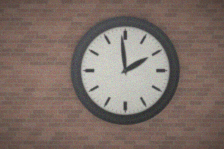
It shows {"hour": 1, "minute": 59}
